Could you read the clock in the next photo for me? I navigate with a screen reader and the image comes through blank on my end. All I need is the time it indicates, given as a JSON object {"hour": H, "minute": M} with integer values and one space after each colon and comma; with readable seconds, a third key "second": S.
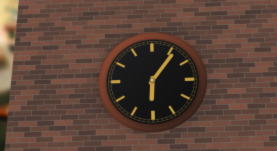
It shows {"hour": 6, "minute": 6}
